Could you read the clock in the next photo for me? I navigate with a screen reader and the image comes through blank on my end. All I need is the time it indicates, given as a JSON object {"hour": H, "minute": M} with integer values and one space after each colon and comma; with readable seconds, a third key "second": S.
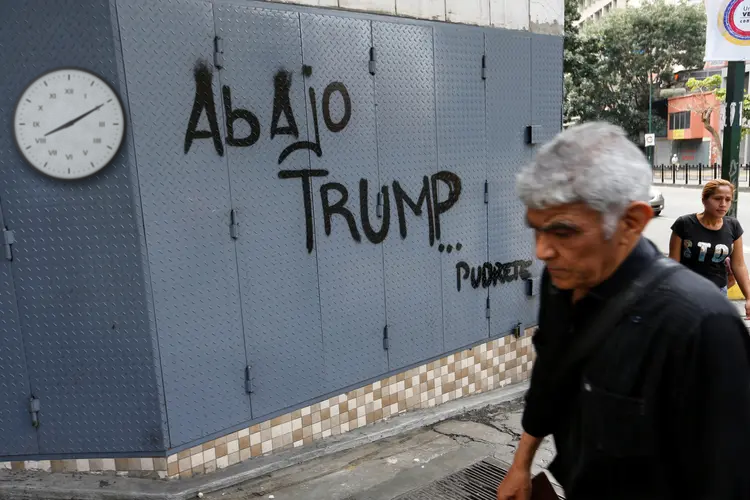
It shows {"hour": 8, "minute": 10}
